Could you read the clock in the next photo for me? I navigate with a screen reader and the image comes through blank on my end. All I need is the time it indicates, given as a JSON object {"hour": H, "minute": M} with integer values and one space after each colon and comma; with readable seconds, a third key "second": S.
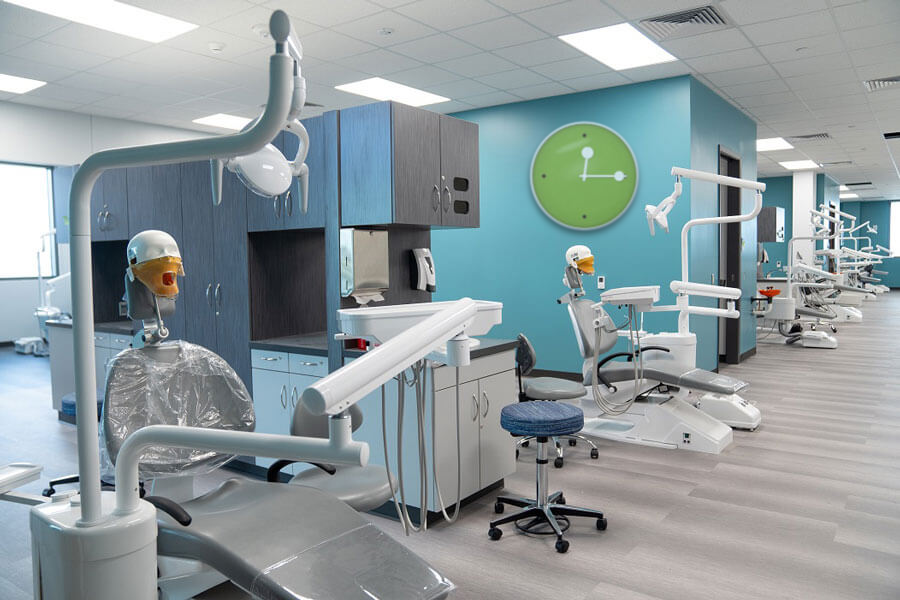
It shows {"hour": 12, "minute": 15}
